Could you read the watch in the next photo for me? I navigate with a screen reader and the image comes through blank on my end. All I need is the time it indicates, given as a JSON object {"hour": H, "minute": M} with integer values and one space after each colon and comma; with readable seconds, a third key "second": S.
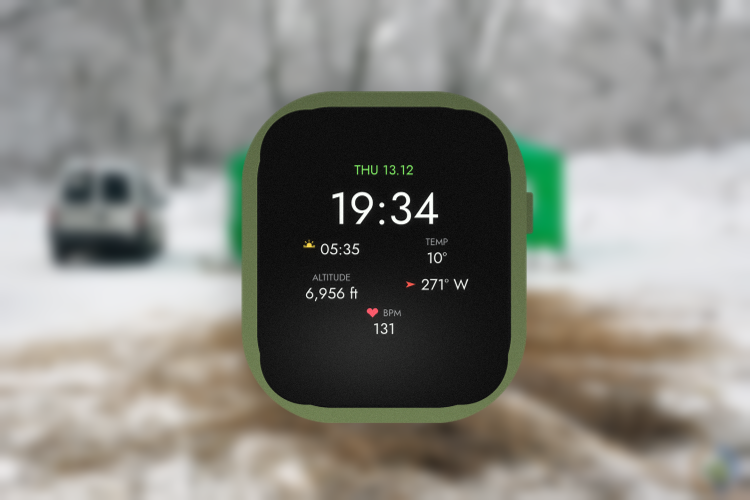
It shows {"hour": 19, "minute": 34}
